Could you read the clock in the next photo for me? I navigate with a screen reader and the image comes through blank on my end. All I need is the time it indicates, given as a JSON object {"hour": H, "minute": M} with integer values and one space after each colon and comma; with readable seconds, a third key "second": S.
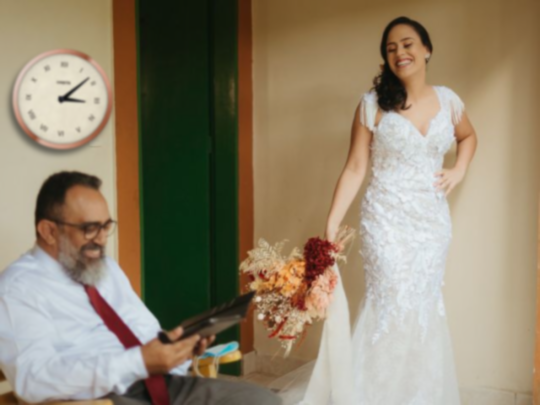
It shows {"hour": 3, "minute": 8}
